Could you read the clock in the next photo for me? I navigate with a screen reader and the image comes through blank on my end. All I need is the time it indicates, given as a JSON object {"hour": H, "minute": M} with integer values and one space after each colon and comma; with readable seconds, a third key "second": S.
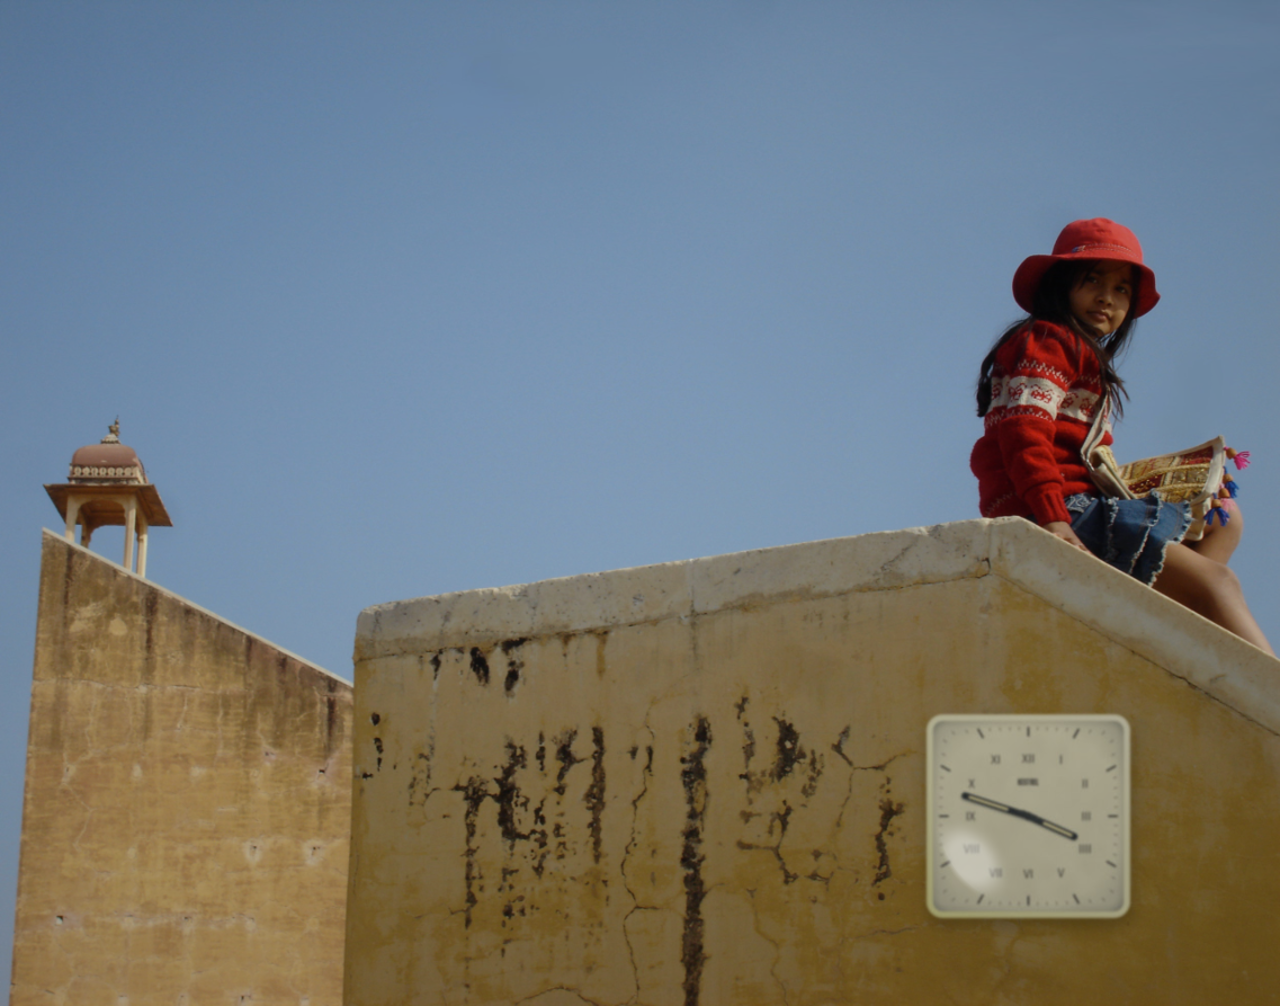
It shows {"hour": 3, "minute": 48}
